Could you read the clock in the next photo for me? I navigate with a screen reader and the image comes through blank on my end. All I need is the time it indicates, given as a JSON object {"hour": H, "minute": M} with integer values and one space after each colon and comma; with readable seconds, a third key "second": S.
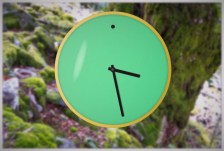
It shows {"hour": 3, "minute": 28}
